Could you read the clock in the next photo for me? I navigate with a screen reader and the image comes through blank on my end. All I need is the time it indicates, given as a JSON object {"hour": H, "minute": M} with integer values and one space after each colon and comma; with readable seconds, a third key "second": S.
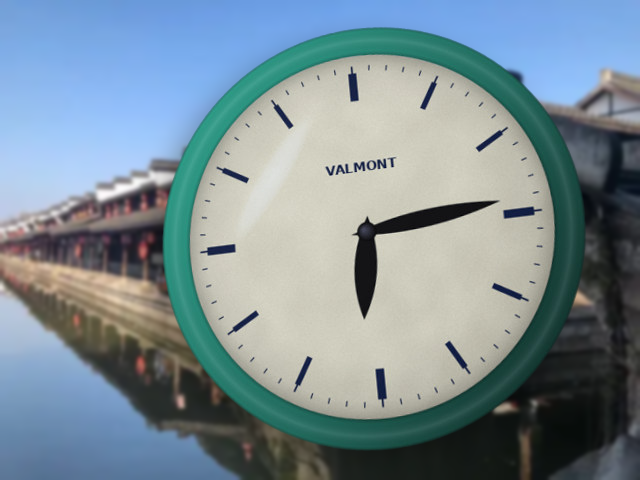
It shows {"hour": 6, "minute": 14}
